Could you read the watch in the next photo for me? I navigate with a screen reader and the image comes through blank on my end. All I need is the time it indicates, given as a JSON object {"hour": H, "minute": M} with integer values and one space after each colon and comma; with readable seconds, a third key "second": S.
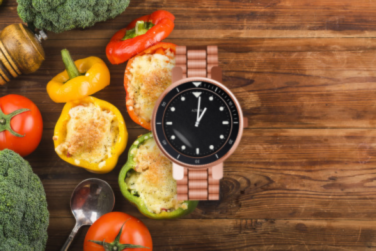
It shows {"hour": 1, "minute": 1}
